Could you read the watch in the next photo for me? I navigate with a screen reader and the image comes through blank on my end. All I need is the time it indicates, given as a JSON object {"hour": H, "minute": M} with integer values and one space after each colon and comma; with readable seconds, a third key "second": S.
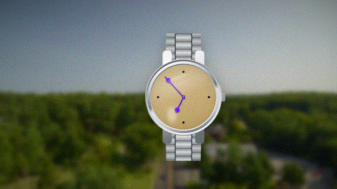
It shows {"hour": 6, "minute": 53}
